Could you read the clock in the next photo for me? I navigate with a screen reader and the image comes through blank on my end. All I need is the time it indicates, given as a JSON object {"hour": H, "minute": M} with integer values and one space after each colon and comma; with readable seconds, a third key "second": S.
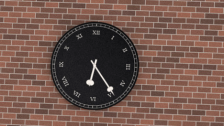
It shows {"hour": 6, "minute": 24}
